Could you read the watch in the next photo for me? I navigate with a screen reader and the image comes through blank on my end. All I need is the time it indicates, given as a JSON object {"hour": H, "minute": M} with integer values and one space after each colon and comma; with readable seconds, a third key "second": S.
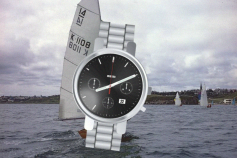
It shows {"hour": 8, "minute": 10}
